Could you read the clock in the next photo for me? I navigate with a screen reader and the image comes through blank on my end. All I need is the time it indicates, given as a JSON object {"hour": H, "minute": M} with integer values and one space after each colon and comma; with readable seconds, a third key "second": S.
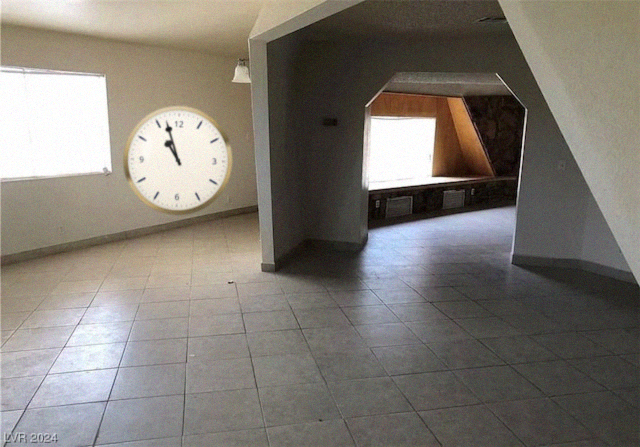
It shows {"hour": 10, "minute": 57}
